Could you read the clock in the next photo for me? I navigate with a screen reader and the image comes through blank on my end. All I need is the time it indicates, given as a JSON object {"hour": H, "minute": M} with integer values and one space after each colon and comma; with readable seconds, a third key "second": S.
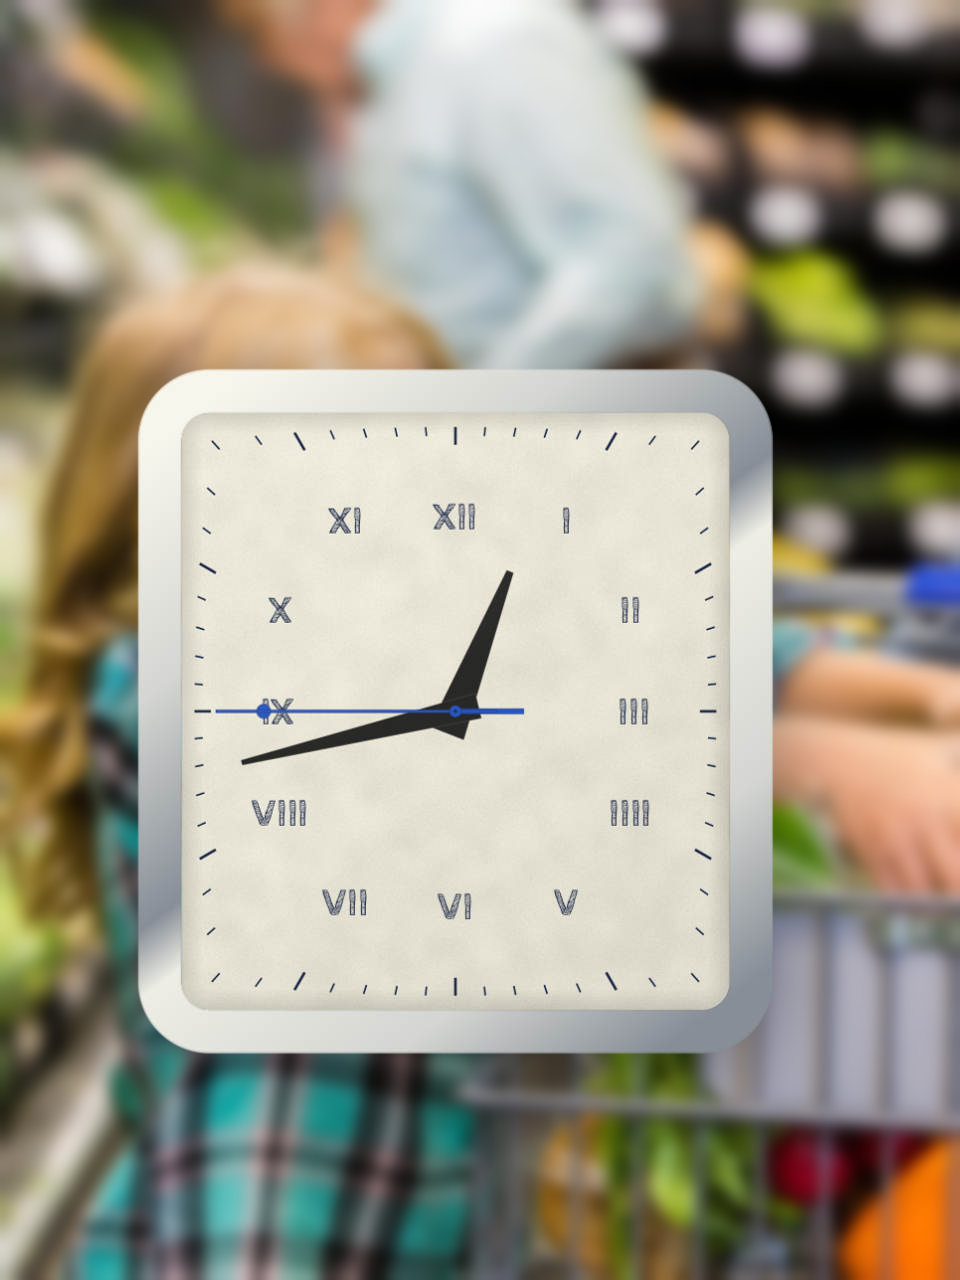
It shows {"hour": 12, "minute": 42, "second": 45}
